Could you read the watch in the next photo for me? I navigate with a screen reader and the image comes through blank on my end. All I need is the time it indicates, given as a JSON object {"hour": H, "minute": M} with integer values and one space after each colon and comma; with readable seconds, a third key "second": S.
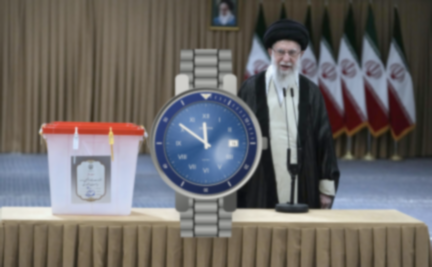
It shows {"hour": 11, "minute": 51}
